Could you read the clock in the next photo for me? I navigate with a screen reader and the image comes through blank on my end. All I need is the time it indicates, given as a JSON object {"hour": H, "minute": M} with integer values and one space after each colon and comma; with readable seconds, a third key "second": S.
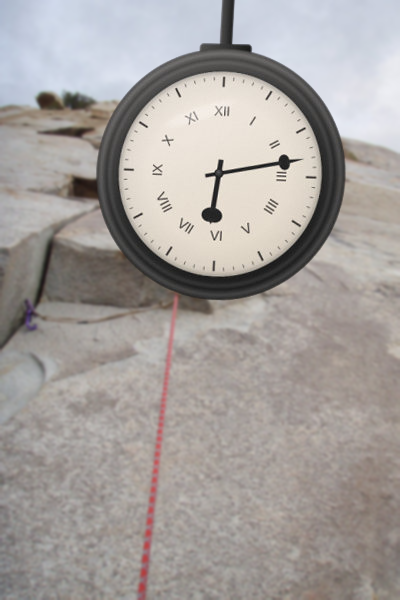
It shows {"hour": 6, "minute": 13}
